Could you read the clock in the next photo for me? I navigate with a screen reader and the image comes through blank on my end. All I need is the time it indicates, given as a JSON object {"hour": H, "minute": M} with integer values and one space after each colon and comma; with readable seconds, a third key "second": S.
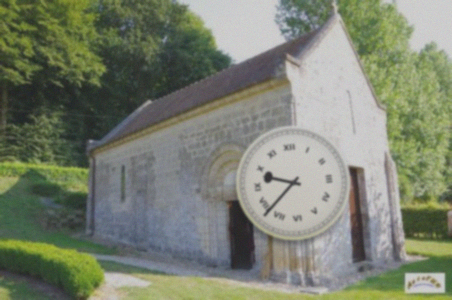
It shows {"hour": 9, "minute": 38}
